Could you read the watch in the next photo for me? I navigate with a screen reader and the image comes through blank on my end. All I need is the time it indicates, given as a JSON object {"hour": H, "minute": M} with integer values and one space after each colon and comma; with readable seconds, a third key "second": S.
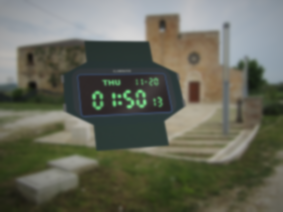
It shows {"hour": 1, "minute": 50}
